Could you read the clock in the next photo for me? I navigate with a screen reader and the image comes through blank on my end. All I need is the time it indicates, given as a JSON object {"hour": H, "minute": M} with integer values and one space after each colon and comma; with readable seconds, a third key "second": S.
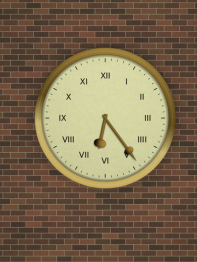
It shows {"hour": 6, "minute": 24}
